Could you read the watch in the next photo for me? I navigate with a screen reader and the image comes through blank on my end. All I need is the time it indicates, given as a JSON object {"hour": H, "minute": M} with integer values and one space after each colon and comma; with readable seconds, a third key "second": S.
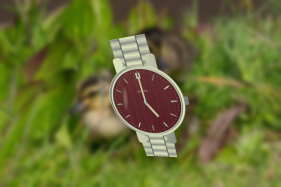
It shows {"hour": 5, "minute": 0}
